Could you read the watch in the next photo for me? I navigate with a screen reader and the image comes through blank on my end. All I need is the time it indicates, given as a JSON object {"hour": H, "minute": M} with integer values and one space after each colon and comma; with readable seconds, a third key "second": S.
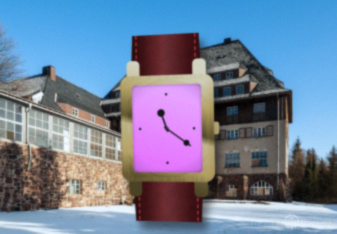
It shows {"hour": 11, "minute": 21}
